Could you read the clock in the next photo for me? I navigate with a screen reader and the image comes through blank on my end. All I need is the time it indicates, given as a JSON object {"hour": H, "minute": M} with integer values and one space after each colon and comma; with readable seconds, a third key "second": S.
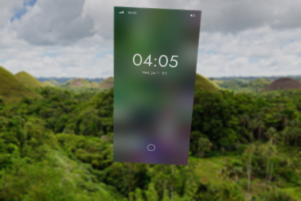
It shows {"hour": 4, "minute": 5}
